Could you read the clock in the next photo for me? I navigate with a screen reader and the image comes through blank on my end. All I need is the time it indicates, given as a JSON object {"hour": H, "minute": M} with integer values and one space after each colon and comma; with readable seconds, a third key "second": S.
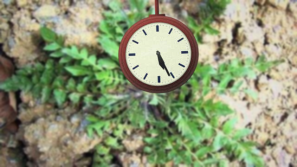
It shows {"hour": 5, "minute": 26}
